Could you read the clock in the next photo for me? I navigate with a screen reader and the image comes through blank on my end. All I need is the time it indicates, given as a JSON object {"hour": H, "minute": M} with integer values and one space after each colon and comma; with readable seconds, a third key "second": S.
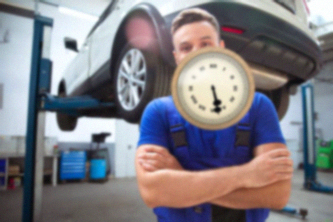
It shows {"hour": 5, "minute": 28}
